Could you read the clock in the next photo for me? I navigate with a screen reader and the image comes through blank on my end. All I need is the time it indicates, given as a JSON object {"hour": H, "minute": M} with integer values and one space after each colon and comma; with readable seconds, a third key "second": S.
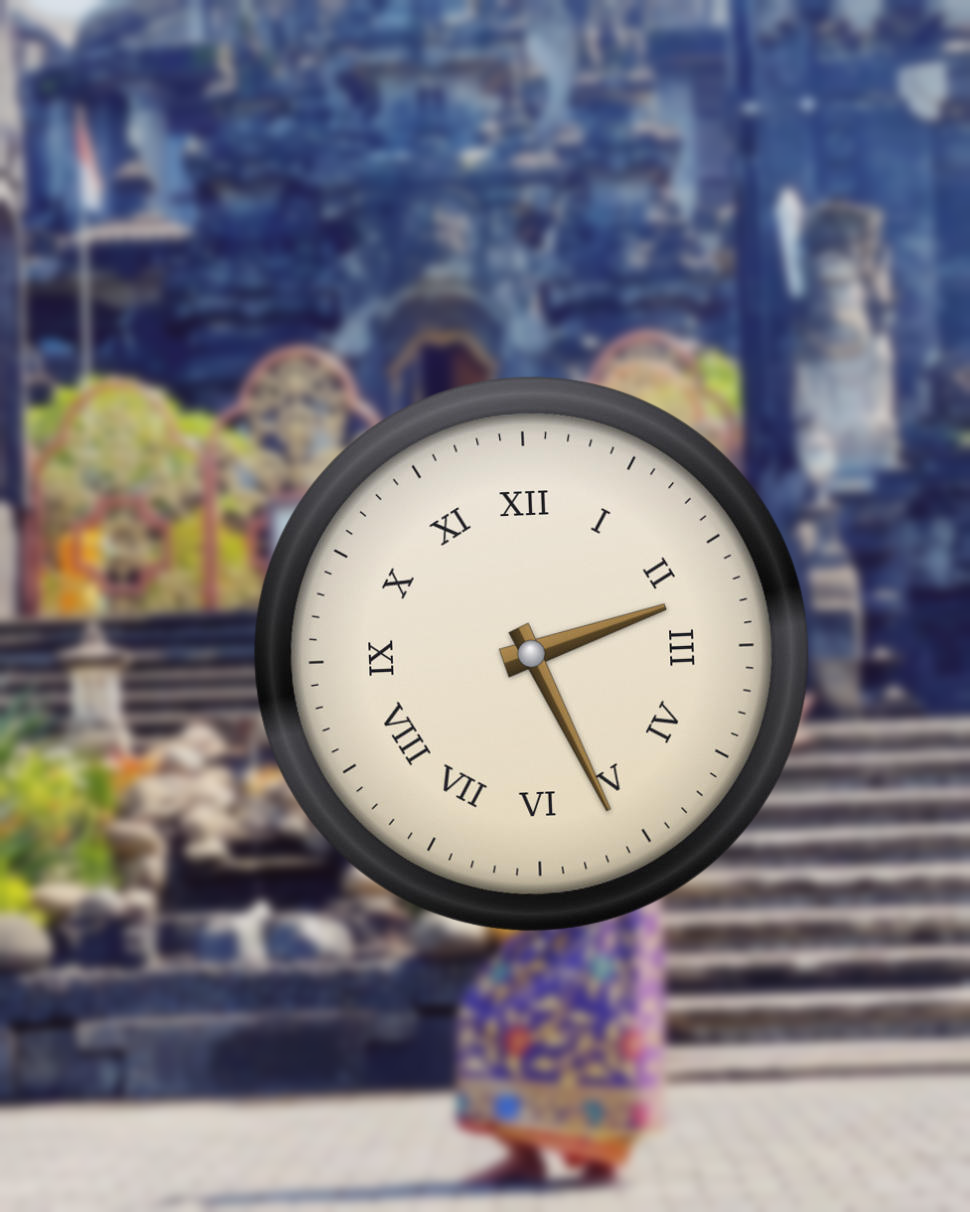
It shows {"hour": 2, "minute": 26}
